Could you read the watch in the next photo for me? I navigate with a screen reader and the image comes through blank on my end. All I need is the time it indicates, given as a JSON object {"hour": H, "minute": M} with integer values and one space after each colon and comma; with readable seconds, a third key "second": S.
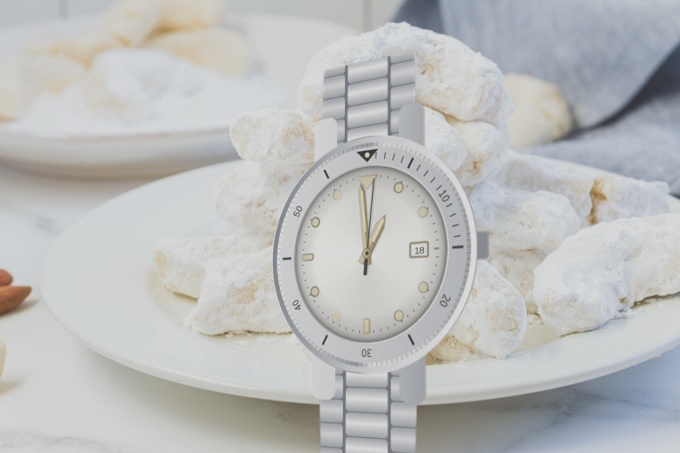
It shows {"hour": 12, "minute": 59, "second": 1}
